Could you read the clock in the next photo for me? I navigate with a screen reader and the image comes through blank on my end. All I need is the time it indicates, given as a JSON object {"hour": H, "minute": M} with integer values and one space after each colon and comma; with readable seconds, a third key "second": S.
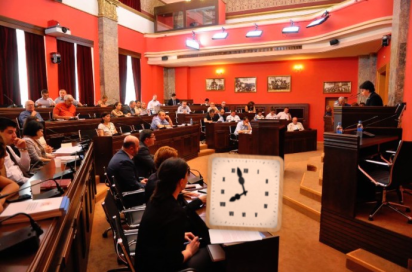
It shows {"hour": 7, "minute": 57}
